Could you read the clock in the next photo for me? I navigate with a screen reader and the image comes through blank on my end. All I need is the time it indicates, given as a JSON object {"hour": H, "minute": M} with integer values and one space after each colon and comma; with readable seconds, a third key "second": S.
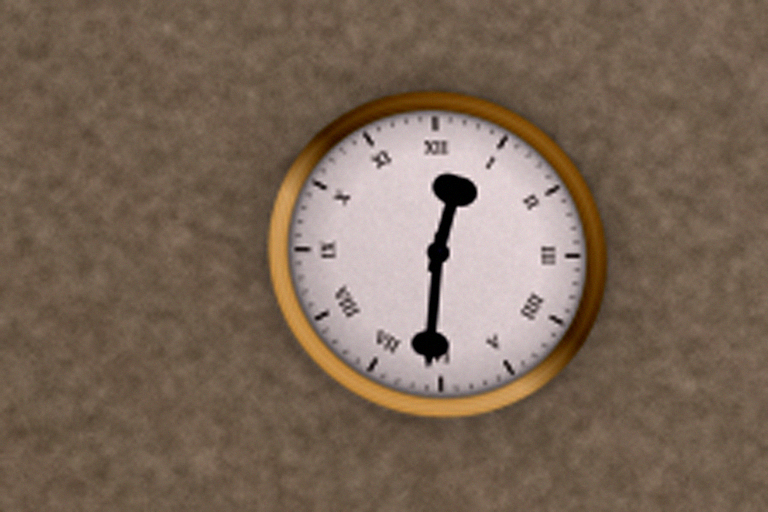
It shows {"hour": 12, "minute": 31}
